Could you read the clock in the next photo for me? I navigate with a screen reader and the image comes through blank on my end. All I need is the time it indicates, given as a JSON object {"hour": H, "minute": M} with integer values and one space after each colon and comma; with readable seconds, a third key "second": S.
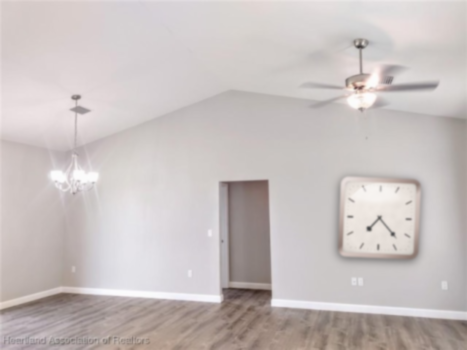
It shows {"hour": 7, "minute": 23}
